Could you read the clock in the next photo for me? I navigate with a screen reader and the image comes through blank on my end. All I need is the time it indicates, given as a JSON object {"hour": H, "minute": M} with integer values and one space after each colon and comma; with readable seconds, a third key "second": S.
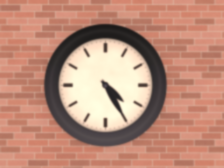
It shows {"hour": 4, "minute": 25}
